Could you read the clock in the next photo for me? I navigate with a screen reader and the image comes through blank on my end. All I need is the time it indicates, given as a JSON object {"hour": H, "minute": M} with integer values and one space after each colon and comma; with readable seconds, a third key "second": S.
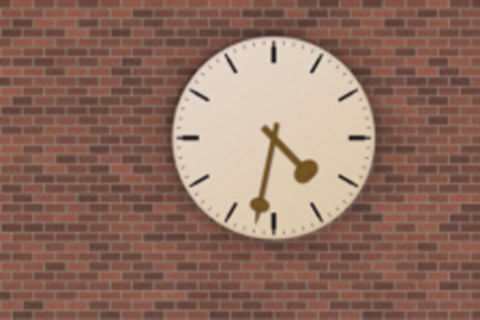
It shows {"hour": 4, "minute": 32}
